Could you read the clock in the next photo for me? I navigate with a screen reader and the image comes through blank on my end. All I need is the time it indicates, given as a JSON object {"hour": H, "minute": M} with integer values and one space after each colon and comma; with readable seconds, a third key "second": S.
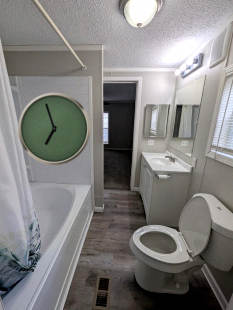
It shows {"hour": 6, "minute": 57}
